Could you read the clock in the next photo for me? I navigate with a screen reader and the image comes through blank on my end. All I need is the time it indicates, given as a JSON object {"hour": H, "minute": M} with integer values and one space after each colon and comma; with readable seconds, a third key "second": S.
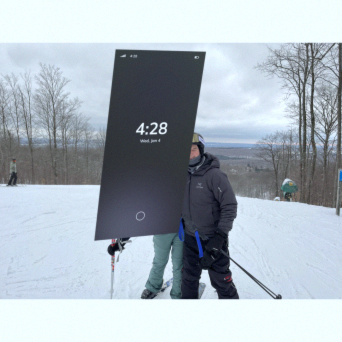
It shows {"hour": 4, "minute": 28}
